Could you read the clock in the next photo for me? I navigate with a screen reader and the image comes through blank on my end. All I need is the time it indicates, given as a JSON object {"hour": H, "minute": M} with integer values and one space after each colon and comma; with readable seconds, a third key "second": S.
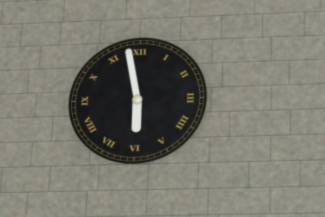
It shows {"hour": 5, "minute": 58}
